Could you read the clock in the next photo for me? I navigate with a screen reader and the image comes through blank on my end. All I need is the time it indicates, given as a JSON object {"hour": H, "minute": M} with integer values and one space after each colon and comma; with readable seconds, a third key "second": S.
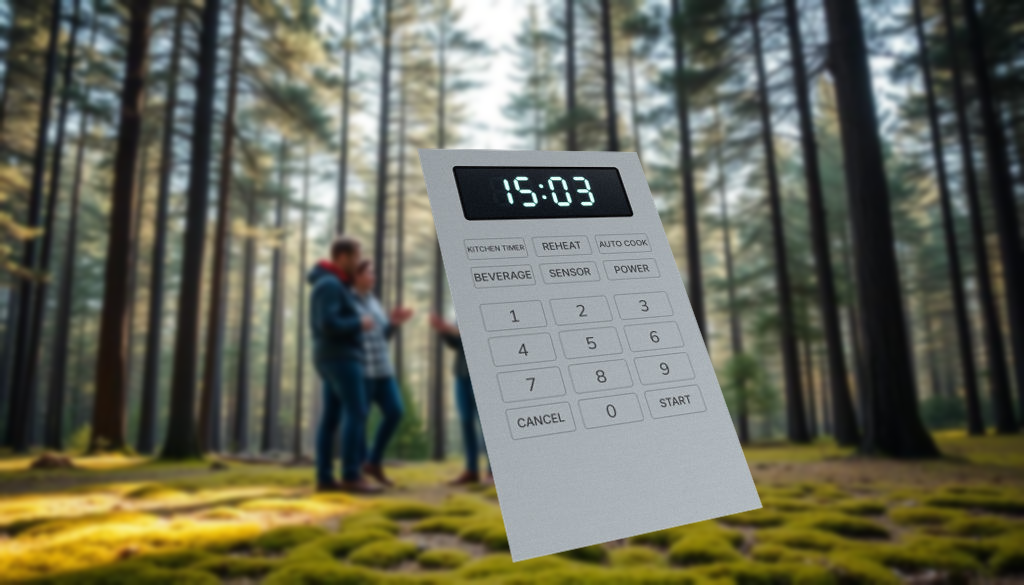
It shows {"hour": 15, "minute": 3}
